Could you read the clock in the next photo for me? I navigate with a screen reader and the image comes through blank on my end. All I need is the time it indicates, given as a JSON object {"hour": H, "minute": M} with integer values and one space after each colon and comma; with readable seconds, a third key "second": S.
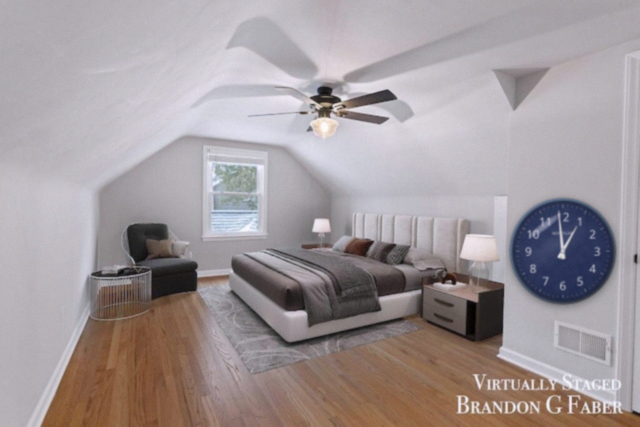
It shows {"hour": 12, "minute": 59}
